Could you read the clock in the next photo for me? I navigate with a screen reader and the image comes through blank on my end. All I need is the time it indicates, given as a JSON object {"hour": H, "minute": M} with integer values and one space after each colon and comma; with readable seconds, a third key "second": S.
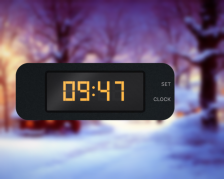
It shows {"hour": 9, "minute": 47}
